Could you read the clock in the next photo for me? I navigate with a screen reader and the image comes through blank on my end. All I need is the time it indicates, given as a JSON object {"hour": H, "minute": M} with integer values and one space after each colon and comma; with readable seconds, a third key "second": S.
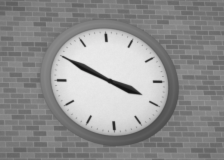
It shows {"hour": 3, "minute": 50}
